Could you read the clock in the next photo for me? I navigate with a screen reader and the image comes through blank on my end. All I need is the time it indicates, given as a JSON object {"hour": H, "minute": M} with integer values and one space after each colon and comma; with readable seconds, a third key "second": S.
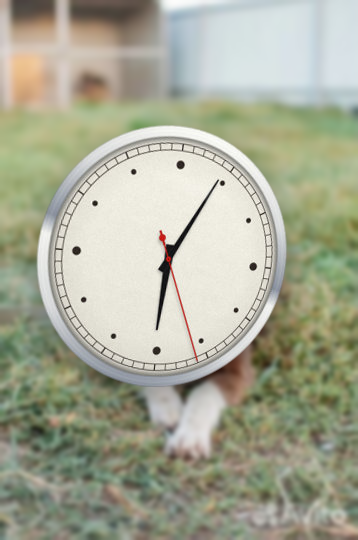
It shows {"hour": 6, "minute": 4, "second": 26}
